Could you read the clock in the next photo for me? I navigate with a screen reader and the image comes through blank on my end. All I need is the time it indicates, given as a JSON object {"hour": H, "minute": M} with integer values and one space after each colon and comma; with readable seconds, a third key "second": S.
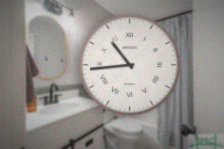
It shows {"hour": 10, "minute": 44}
